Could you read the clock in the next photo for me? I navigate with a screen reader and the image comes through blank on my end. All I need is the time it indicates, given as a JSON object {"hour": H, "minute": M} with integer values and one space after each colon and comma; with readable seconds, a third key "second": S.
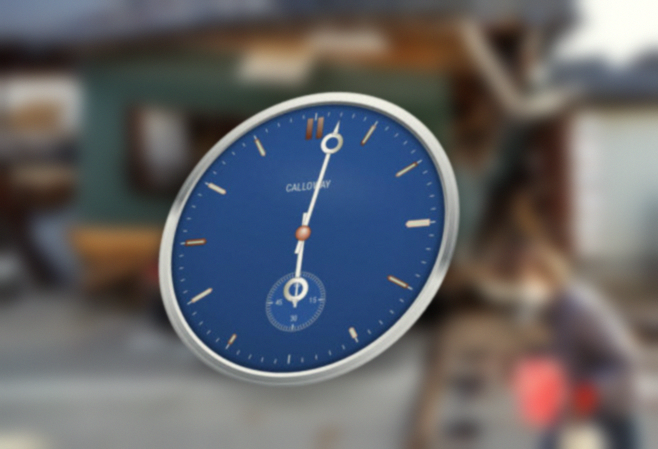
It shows {"hour": 6, "minute": 2}
